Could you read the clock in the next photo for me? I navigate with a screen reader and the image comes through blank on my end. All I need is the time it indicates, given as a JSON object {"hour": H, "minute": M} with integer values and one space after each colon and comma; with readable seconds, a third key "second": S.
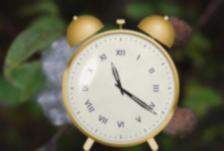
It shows {"hour": 11, "minute": 21}
